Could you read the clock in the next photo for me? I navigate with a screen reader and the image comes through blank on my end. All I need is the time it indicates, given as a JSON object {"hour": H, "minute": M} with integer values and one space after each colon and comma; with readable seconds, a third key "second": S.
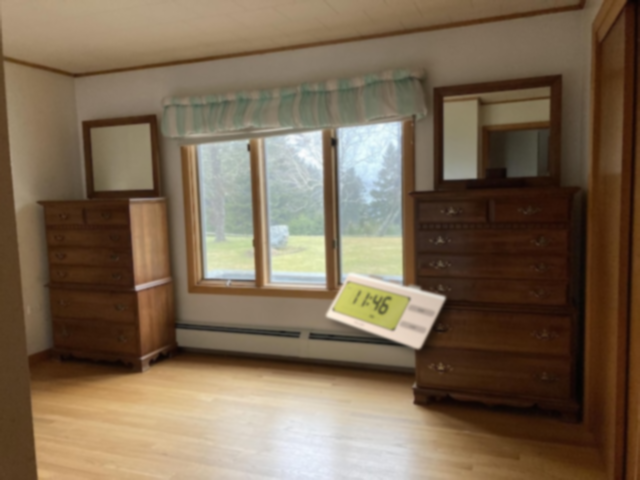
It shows {"hour": 11, "minute": 46}
